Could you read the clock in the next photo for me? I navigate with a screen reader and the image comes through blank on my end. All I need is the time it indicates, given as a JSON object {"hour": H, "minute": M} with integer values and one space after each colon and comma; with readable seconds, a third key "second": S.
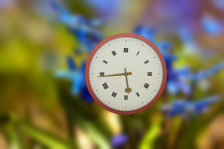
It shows {"hour": 5, "minute": 44}
